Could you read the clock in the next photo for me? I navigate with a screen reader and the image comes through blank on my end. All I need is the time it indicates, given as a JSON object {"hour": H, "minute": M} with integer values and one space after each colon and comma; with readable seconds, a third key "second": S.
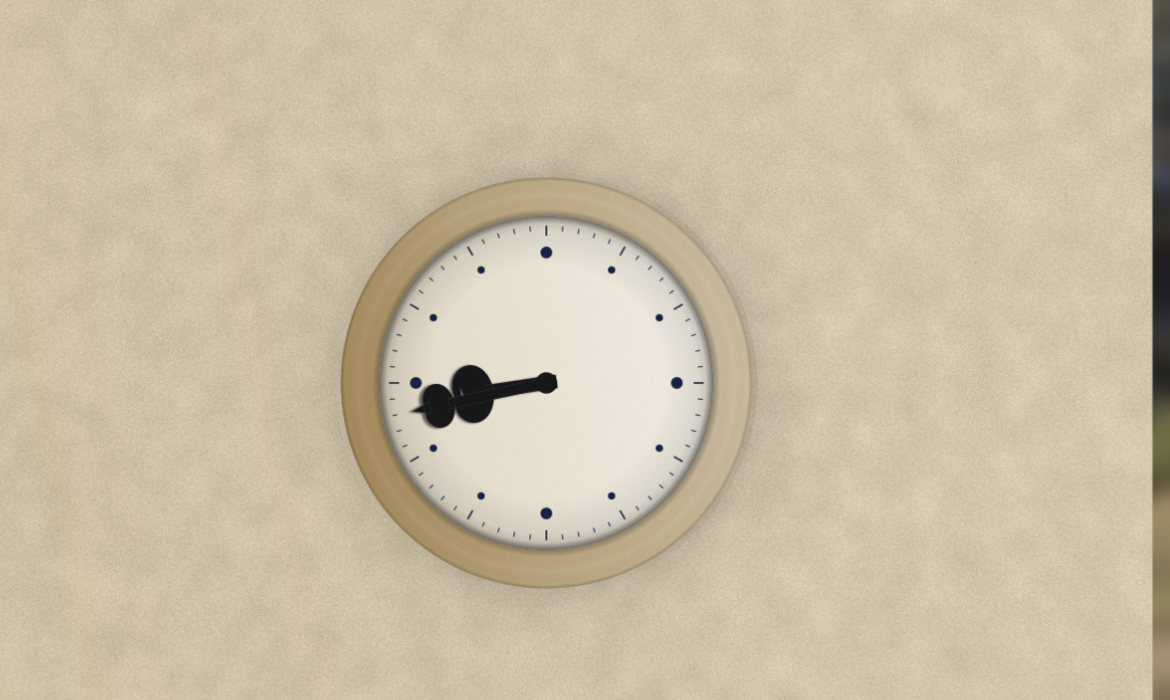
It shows {"hour": 8, "minute": 43}
